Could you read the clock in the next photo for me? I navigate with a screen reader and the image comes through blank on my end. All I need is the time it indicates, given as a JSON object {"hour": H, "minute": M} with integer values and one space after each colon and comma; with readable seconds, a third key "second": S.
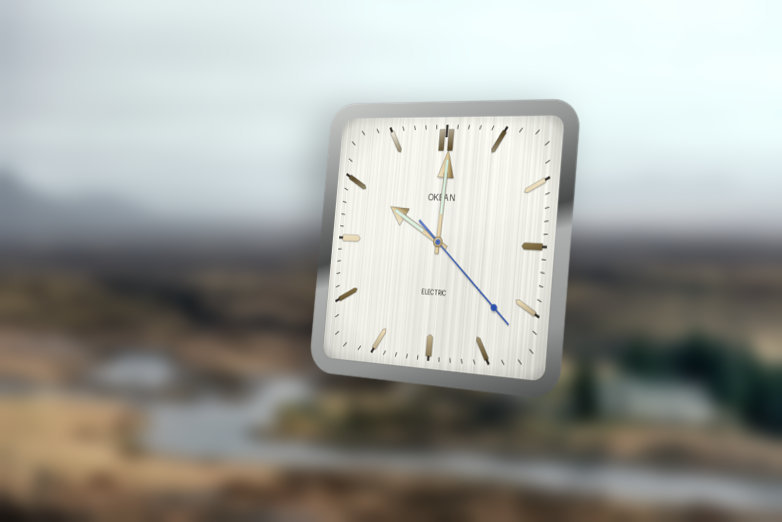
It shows {"hour": 10, "minute": 0, "second": 22}
